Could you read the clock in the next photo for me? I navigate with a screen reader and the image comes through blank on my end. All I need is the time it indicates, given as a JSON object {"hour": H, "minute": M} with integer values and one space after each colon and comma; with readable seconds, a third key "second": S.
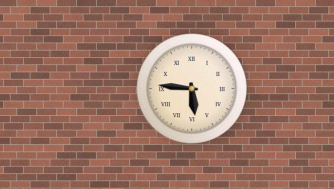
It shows {"hour": 5, "minute": 46}
